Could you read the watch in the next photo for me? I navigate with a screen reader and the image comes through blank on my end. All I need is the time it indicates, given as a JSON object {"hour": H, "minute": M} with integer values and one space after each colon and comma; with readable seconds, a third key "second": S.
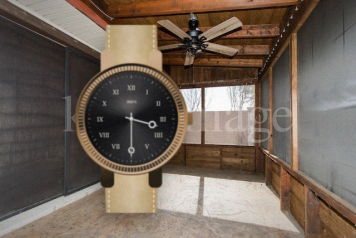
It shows {"hour": 3, "minute": 30}
